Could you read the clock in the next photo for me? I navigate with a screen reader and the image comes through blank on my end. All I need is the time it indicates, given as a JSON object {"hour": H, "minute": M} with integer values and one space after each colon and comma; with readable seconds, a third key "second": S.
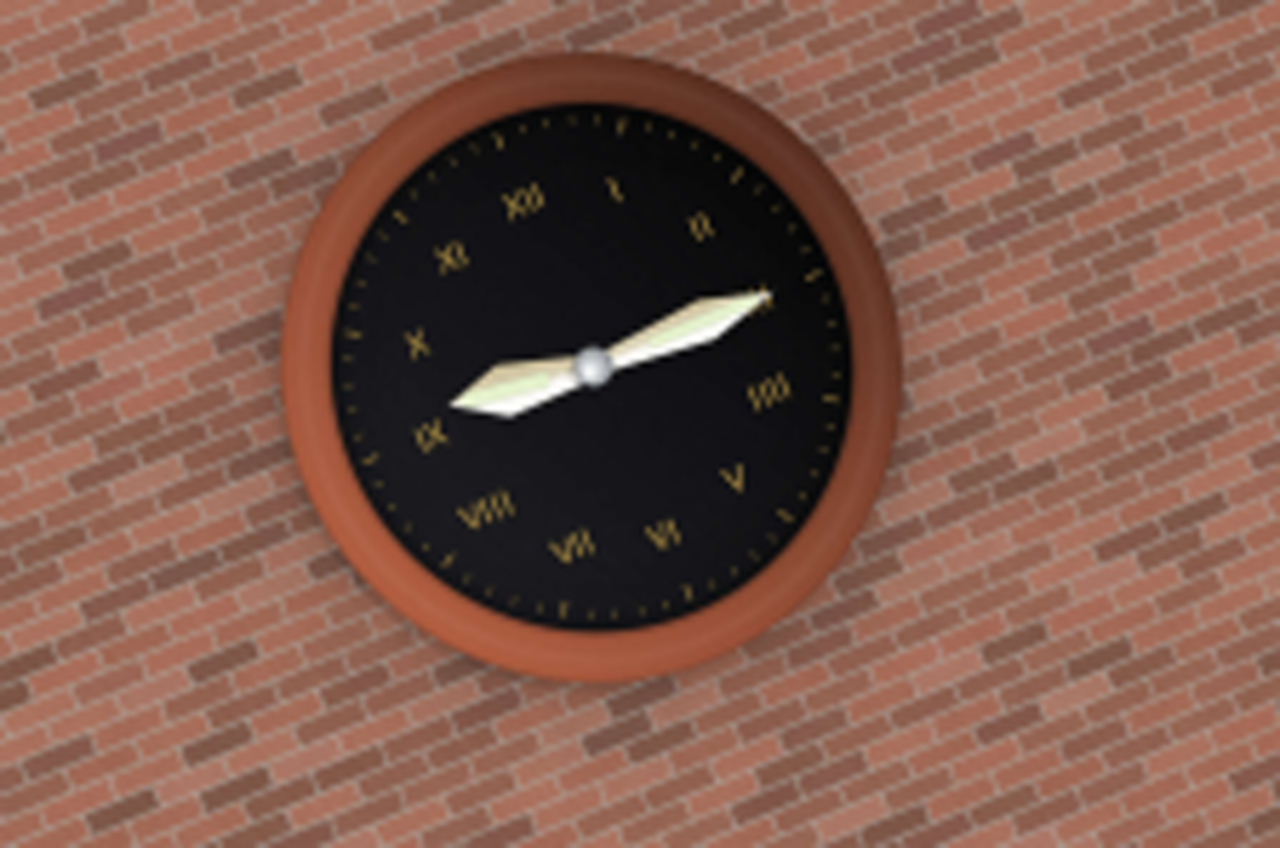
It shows {"hour": 9, "minute": 15}
